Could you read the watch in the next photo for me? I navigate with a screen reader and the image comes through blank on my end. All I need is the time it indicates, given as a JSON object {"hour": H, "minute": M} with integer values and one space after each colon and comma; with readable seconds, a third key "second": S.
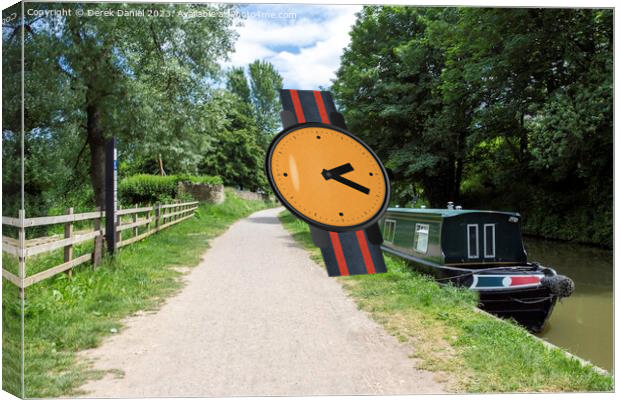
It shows {"hour": 2, "minute": 20}
